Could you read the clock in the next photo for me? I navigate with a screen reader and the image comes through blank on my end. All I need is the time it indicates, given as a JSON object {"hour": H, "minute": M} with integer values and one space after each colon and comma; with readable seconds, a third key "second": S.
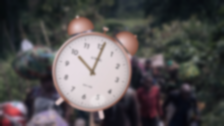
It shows {"hour": 10, "minute": 1}
